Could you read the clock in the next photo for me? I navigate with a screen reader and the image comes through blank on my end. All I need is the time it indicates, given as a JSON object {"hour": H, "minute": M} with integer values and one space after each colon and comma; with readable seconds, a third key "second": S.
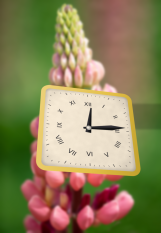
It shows {"hour": 12, "minute": 14}
